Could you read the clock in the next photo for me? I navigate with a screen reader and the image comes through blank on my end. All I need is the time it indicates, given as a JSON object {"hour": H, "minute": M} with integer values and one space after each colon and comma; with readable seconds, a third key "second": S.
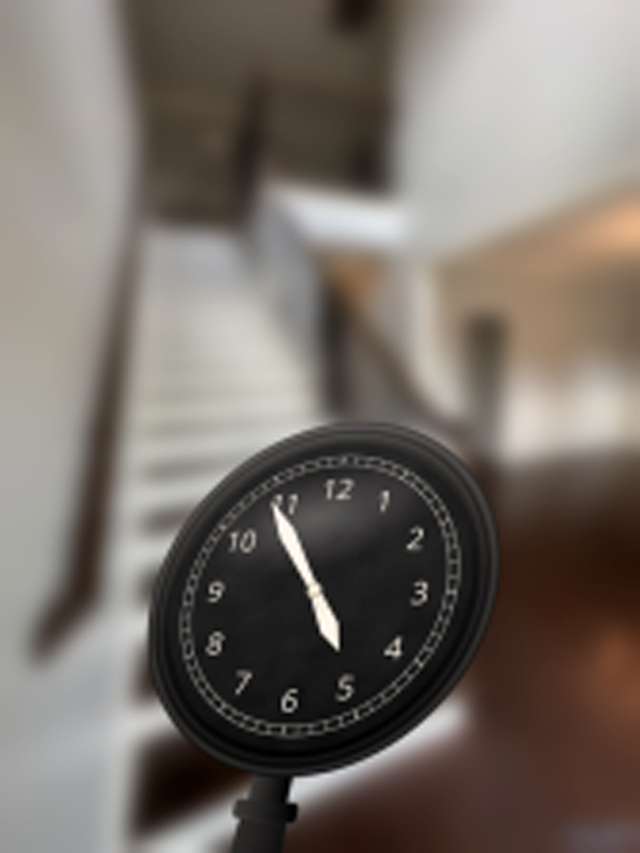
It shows {"hour": 4, "minute": 54}
